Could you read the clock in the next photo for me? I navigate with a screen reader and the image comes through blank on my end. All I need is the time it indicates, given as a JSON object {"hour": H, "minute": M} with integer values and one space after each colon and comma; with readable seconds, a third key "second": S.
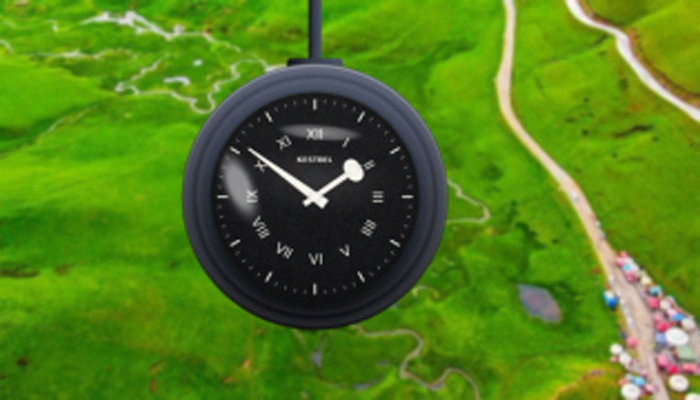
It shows {"hour": 1, "minute": 51}
